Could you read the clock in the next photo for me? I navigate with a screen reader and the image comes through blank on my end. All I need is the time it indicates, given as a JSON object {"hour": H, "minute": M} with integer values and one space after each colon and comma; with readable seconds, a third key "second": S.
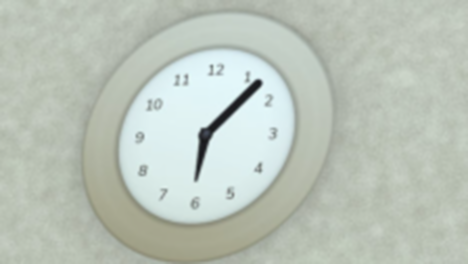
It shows {"hour": 6, "minute": 7}
